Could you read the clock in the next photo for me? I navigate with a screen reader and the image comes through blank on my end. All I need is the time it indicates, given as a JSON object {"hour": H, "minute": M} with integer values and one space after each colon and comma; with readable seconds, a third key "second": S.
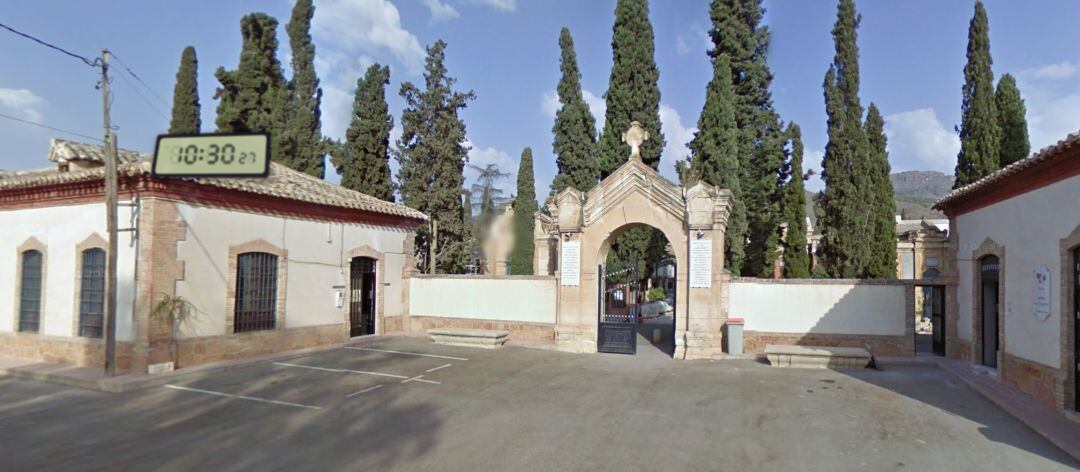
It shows {"hour": 10, "minute": 30, "second": 27}
